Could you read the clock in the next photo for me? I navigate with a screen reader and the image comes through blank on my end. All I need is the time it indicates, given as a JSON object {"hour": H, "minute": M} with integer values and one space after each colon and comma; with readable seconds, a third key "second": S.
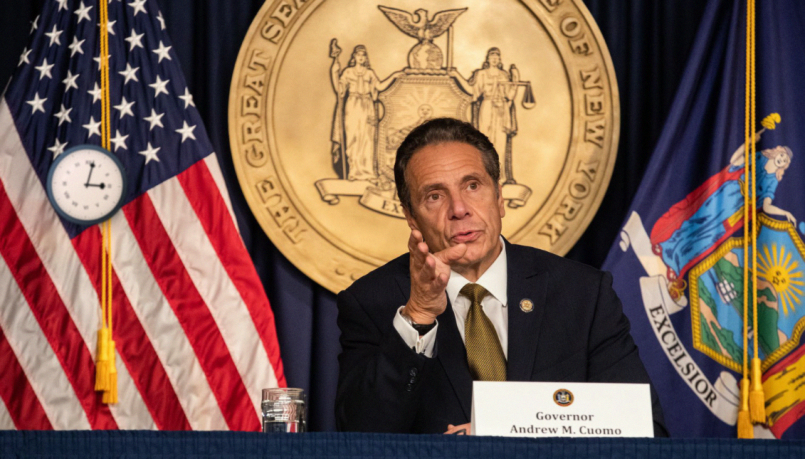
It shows {"hour": 3, "minute": 2}
